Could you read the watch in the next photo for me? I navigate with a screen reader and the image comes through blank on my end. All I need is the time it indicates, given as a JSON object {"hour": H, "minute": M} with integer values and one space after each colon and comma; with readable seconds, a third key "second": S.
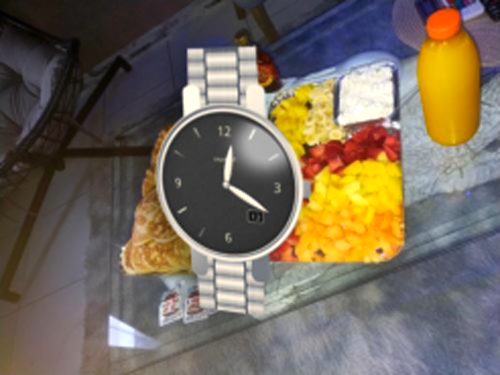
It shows {"hour": 12, "minute": 20}
